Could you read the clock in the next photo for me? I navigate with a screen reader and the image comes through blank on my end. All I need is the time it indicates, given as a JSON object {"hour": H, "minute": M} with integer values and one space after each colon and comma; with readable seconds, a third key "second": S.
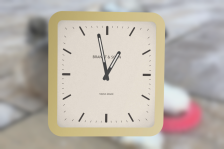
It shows {"hour": 12, "minute": 58}
